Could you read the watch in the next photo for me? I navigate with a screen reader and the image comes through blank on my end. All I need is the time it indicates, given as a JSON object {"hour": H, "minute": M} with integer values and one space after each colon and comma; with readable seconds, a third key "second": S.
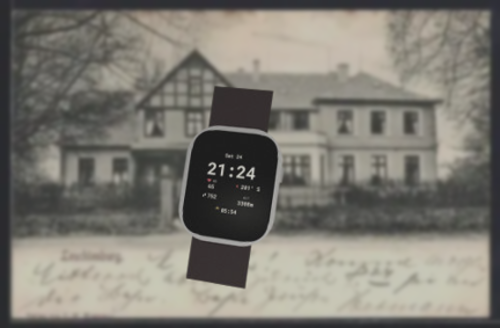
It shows {"hour": 21, "minute": 24}
